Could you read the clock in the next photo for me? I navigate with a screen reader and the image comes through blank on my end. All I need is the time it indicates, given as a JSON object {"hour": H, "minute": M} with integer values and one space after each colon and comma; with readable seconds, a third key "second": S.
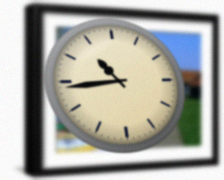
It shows {"hour": 10, "minute": 44}
